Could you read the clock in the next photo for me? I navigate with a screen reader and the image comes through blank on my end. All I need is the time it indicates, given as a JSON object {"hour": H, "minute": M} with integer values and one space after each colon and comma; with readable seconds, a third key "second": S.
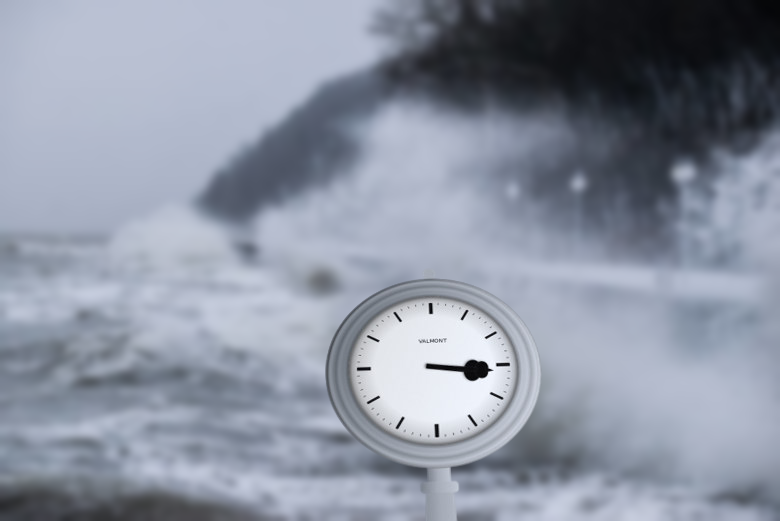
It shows {"hour": 3, "minute": 16}
